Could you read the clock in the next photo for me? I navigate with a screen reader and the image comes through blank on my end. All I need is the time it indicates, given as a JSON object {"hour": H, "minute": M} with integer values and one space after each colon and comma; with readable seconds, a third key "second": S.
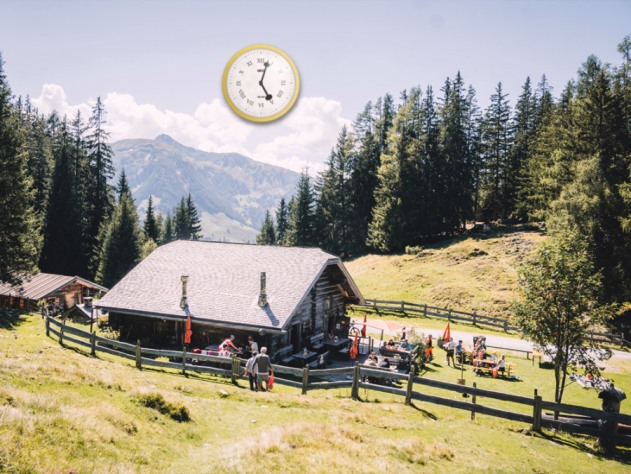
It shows {"hour": 5, "minute": 3}
